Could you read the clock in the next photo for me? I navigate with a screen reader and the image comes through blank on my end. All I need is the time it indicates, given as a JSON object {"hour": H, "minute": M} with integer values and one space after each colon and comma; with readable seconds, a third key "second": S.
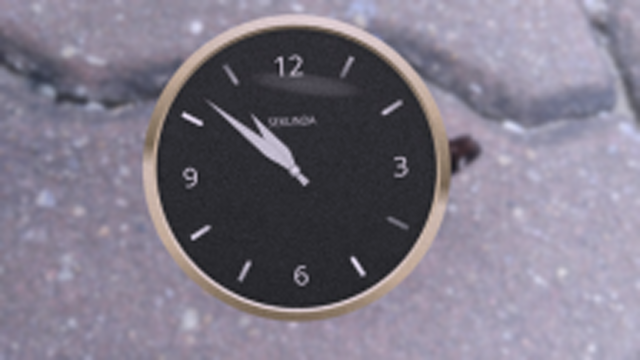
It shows {"hour": 10, "minute": 52}
